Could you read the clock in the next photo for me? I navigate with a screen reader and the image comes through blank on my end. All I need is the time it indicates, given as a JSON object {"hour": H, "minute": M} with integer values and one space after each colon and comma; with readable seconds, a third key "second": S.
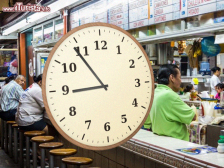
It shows {"hour": 8, "minute": 54}
